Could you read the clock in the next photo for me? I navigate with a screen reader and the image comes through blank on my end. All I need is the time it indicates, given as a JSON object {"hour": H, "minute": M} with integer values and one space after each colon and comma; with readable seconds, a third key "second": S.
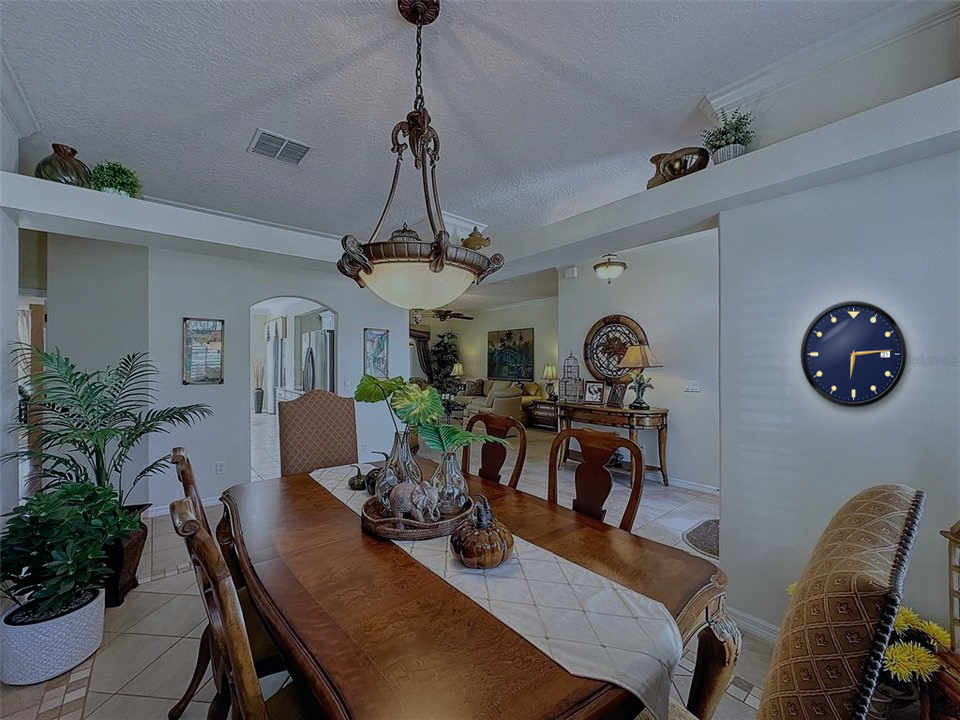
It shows {"hour": 6, "minute": 14}
